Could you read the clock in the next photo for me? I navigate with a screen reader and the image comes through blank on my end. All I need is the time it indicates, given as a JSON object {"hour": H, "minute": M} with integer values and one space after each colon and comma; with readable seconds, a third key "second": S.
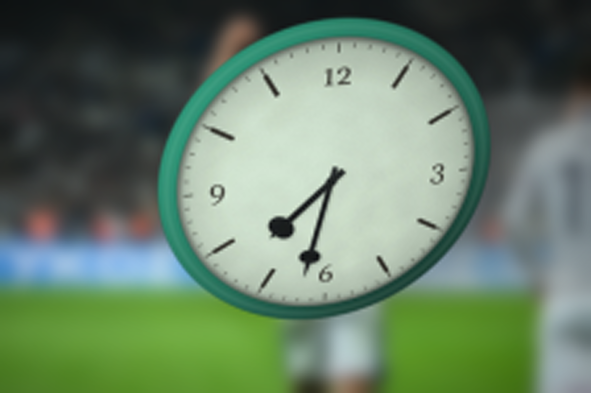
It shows {"hour": 7, "minute": 32}
